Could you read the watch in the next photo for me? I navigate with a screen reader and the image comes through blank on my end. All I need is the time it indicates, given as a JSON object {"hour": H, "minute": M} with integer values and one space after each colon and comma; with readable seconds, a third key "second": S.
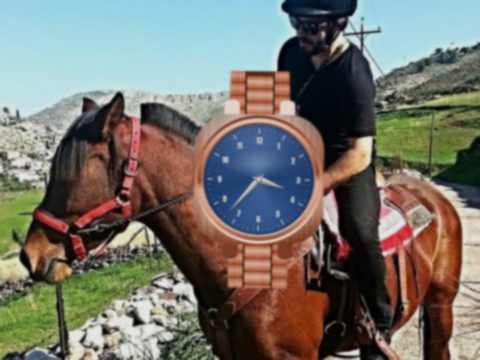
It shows {"hour": 3, "minute": 37}
